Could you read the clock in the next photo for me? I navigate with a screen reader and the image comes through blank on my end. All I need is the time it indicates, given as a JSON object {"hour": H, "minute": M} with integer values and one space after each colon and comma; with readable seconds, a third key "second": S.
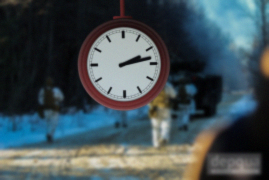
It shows {"hour": 2, "minute": 13}
